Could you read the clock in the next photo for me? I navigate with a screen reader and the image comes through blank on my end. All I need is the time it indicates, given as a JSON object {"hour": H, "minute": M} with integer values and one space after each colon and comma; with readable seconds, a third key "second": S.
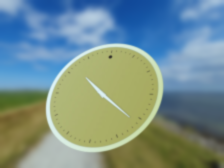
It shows {"hour": 10, "minute": 21}
